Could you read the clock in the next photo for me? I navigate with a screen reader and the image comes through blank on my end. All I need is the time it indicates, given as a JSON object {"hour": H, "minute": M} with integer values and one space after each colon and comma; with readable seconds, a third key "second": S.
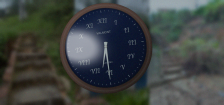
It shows {"hour": 6, "minute": 30}
